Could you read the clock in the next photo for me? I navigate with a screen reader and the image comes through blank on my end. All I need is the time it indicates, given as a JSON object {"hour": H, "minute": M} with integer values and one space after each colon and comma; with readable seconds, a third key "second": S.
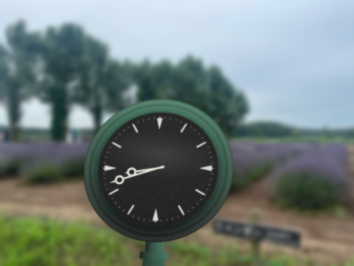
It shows {"hour": 8, "minute": 42}
